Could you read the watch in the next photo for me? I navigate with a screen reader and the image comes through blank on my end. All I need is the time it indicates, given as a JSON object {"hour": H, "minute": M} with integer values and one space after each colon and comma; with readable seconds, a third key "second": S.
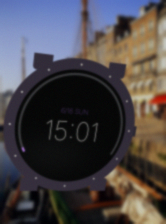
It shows {"hour": 15, "minute": 1}
